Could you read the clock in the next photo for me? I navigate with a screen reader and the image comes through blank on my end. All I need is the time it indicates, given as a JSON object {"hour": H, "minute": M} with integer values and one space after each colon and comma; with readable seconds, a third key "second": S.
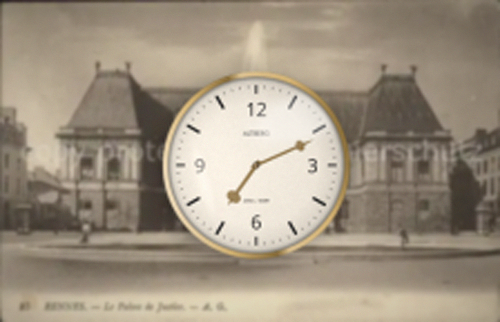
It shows {"hour": 7, "minute": 11}
